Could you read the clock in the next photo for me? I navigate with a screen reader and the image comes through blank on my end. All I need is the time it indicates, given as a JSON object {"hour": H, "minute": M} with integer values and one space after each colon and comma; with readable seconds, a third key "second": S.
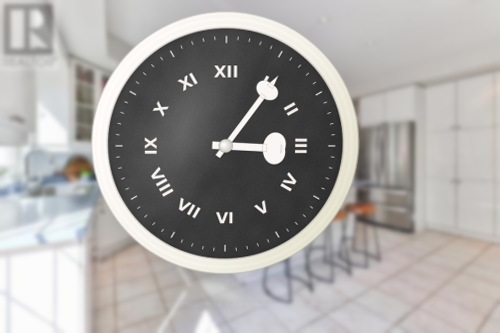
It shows {"hour": 3, "minute": 6}
